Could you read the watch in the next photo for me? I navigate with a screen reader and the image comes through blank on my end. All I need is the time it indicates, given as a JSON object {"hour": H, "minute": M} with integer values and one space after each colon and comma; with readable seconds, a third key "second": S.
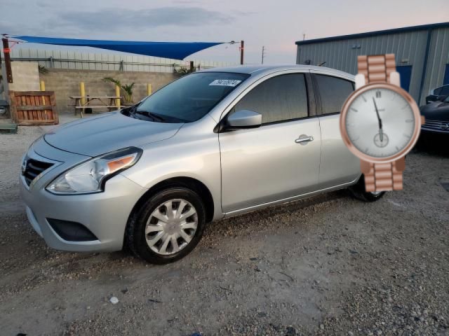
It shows {"hour": 5, "minute": 58}
